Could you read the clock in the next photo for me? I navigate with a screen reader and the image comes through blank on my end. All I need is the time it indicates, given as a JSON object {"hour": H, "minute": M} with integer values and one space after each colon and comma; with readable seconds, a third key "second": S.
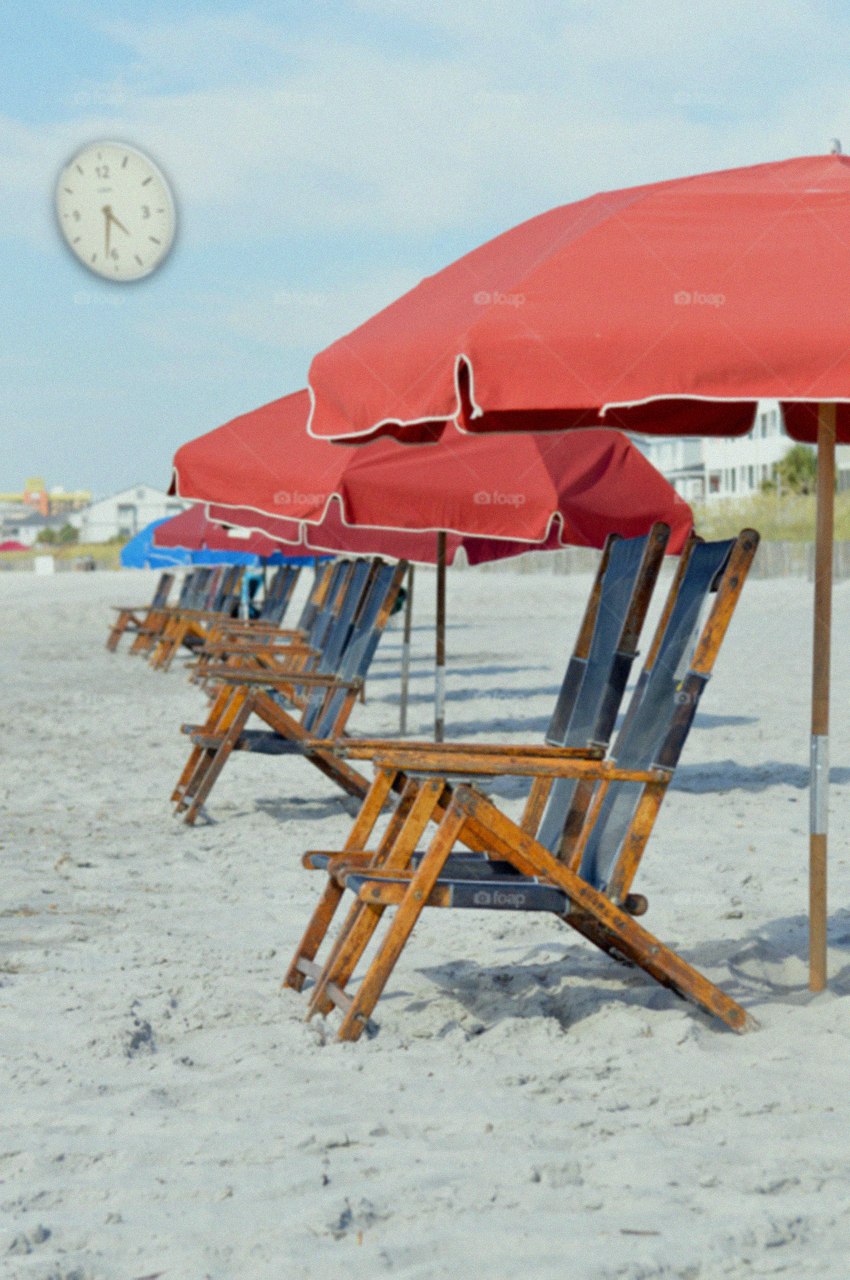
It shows {"hour": 4, "minute": 32}
